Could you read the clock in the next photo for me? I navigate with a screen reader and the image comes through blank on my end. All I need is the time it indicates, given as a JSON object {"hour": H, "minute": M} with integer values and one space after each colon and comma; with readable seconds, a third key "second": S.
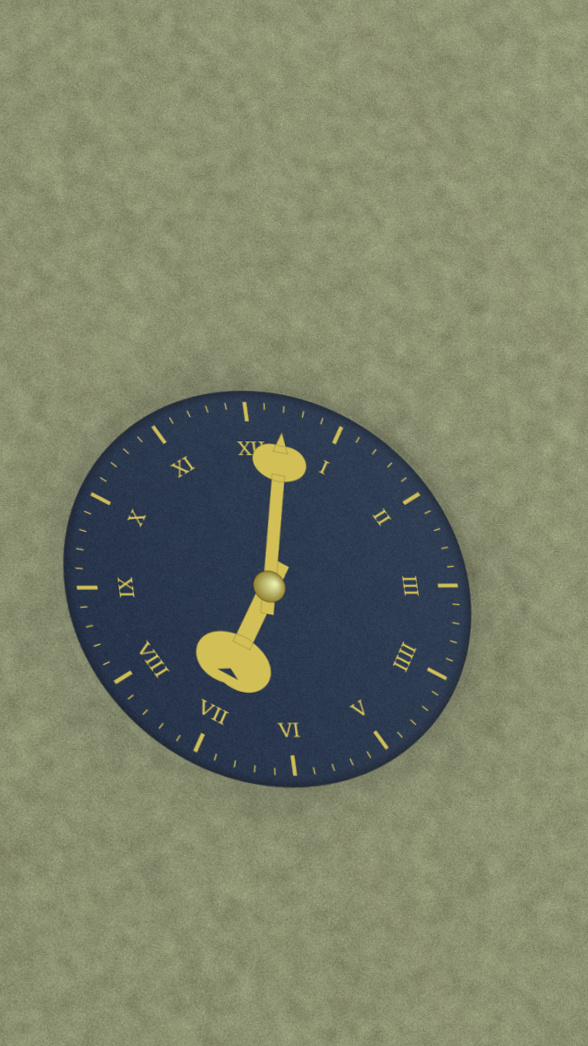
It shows {"hour": 7, "minute": 2}
